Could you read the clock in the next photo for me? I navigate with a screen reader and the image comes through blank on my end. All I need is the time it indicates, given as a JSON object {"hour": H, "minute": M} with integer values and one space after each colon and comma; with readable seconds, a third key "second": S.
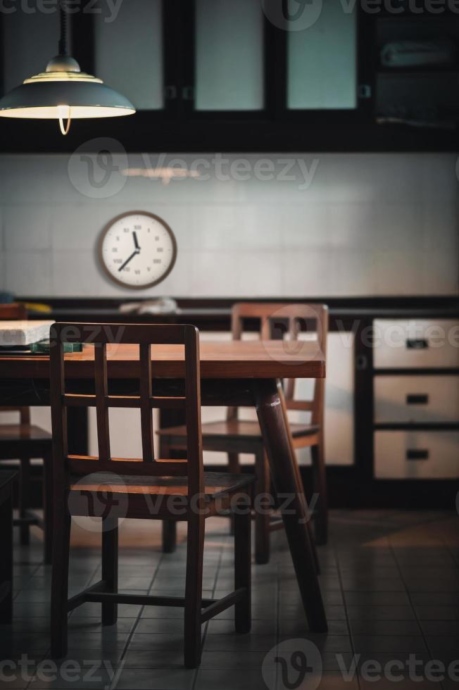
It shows {"hour": 11, "minute": 37}
